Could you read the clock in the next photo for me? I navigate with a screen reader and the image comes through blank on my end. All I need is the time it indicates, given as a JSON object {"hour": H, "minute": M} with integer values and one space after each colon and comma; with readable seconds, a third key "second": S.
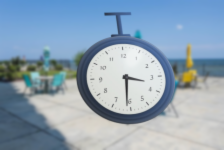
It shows {"hour": 3, "minute": 31}
